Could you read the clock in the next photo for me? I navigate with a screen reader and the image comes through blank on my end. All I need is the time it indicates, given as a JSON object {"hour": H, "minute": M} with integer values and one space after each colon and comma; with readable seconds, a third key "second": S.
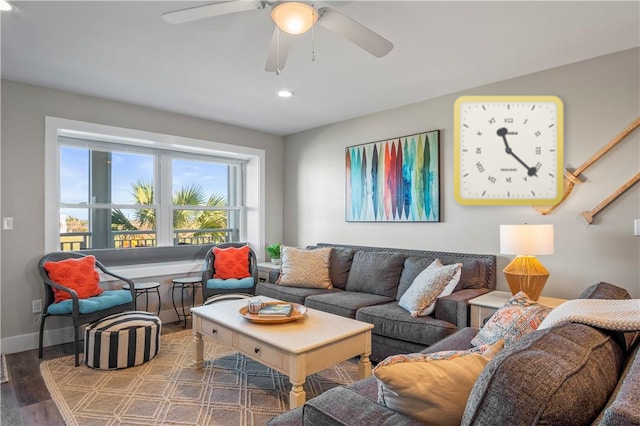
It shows {"hour": 11, "minute": 22}
